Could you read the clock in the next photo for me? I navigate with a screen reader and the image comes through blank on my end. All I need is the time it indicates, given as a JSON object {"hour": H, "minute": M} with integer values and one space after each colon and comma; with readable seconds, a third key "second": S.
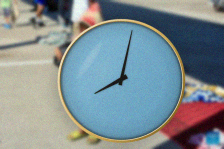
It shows {"hour": 8, "minute": 2}
